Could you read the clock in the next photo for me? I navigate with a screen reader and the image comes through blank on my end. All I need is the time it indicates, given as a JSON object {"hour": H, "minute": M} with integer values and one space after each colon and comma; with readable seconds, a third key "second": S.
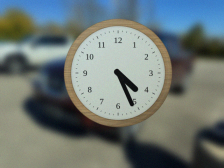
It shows {"hour": 4, "minute": 26}
